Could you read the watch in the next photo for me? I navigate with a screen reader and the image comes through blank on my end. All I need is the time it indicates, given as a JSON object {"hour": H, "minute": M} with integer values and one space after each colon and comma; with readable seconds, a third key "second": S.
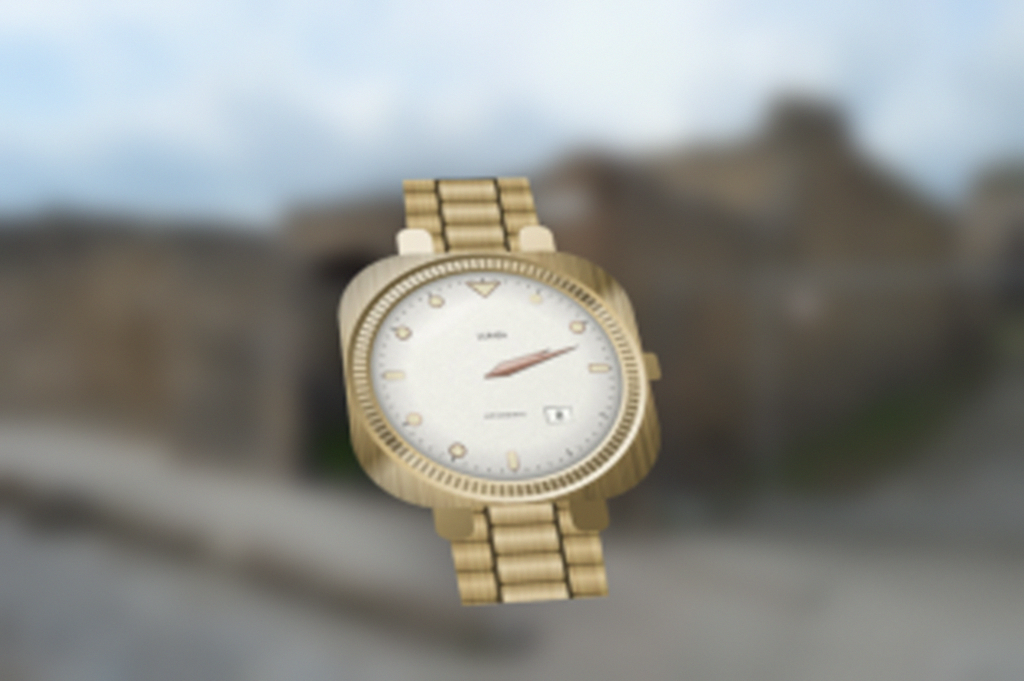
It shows {"hour": 2, "minute": 12}
